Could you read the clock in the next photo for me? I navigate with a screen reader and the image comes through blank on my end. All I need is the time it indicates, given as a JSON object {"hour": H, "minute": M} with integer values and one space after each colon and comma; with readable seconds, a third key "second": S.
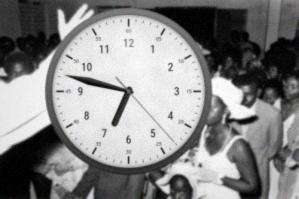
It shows {"hour": 6, "minute": 47, "second": 23}
